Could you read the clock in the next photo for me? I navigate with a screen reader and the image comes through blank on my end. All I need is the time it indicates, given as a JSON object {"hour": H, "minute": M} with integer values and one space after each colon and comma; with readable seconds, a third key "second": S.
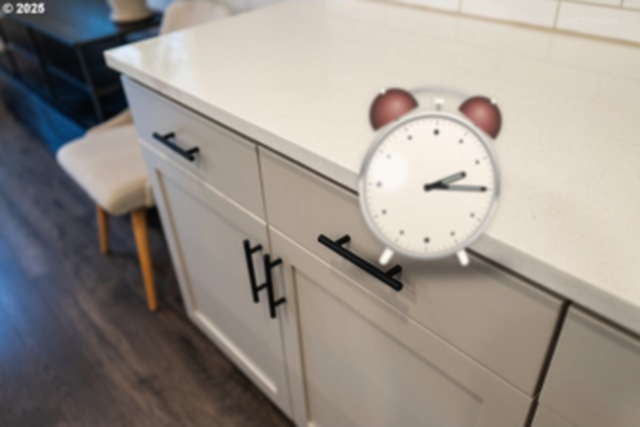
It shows {"hour": 2, "minute": 15}
